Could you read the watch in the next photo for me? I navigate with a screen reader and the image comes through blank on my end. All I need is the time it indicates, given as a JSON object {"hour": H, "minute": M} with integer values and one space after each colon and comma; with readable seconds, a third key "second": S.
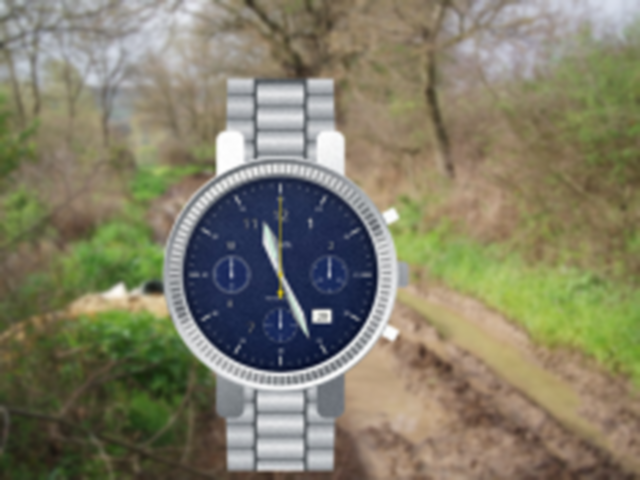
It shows {"hour": 11, "minute": 26}
